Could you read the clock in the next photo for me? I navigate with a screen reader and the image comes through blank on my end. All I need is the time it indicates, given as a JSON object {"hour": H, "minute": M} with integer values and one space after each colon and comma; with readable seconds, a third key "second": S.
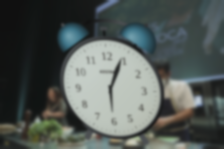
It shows {"hour": 6, "minute": 4}
